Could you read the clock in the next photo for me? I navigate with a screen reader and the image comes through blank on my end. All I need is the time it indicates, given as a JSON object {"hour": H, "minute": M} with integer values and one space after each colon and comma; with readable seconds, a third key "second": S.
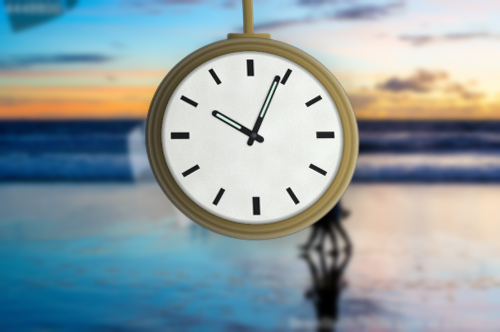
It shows {"hour": 10, "minute": 4}
